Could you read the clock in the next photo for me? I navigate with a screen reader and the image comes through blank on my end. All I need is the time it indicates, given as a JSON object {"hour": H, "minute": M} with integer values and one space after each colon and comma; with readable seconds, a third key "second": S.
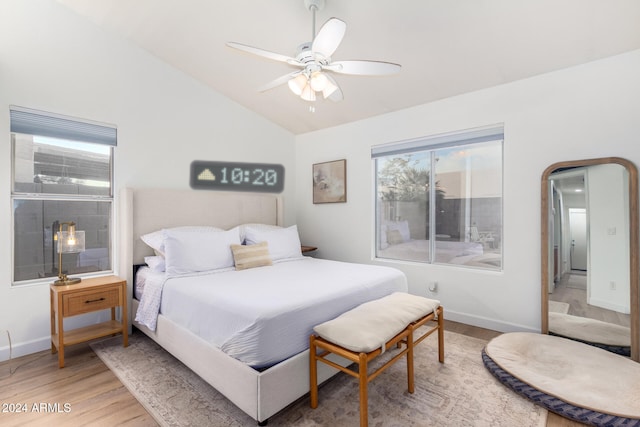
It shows {"hour": 10, "minute": 20}
